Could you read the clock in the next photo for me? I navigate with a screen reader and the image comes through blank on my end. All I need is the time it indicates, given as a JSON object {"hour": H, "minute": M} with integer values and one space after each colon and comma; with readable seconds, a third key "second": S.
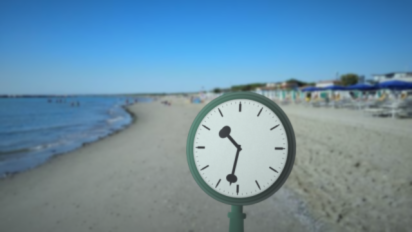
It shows {"hour": 10, "minute": 32}
